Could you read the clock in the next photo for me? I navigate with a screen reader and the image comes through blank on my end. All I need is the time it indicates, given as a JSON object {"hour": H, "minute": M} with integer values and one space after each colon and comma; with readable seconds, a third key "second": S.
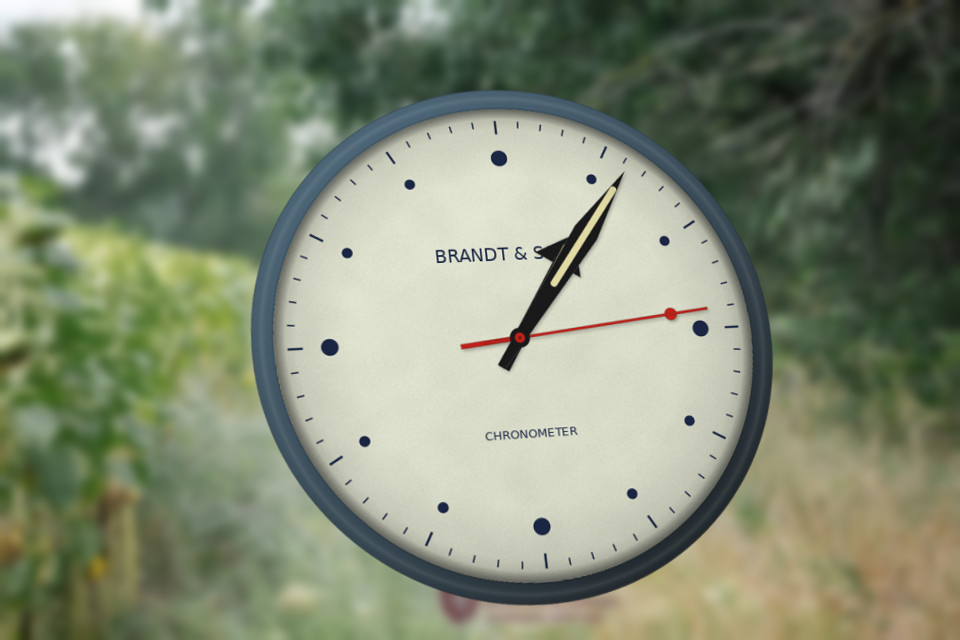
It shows {"hour": 1, "minute": 6, "second": 14}
